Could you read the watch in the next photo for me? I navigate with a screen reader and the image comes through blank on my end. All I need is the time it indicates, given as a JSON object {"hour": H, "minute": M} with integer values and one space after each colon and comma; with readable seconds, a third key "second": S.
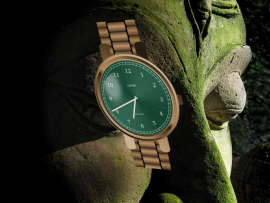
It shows {"hour": 6, "minute": 41}
